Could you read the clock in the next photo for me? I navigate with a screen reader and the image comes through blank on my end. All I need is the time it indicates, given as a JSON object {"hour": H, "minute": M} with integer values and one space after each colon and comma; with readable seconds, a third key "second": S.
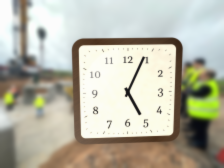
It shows {"hour": 5, "minute": 4}
